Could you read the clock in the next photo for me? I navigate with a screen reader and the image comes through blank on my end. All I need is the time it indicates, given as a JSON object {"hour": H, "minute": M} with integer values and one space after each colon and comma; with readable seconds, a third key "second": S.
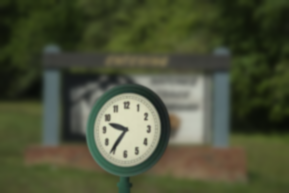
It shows {"hour": 9, "minute": 36}
